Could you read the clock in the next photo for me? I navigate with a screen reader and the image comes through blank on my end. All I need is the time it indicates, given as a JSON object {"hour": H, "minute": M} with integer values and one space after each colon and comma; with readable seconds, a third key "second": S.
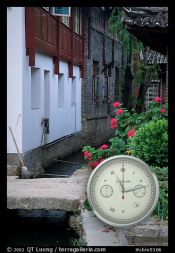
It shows {"hour": 11, "minute": 13}
